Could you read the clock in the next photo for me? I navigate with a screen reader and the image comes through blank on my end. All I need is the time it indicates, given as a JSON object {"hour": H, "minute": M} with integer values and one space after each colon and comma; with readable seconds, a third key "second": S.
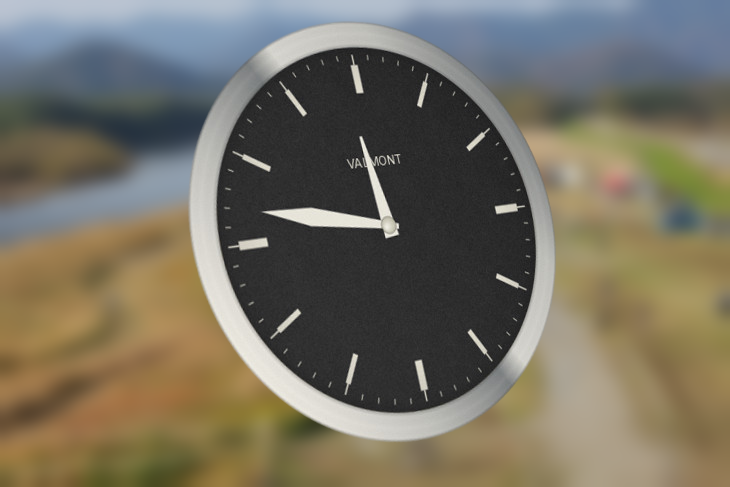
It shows {"hour": 11, "minute": 47}
